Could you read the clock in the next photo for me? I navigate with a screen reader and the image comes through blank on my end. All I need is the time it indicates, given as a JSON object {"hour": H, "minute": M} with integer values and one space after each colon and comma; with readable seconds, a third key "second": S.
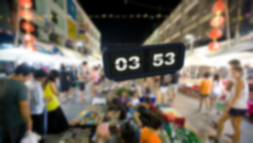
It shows {"hour": 3, "minute": 53}
